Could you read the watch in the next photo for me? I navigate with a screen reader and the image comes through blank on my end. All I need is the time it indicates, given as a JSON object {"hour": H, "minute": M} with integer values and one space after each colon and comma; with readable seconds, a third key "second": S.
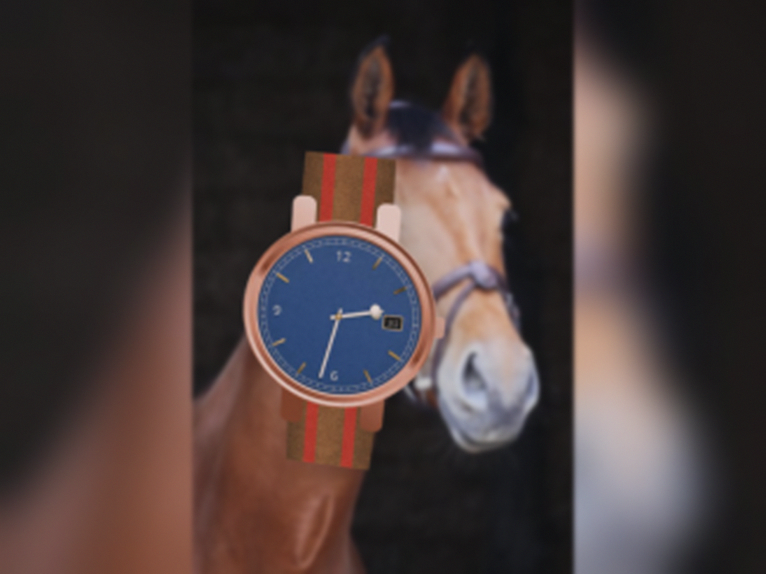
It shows {"hour": 2, "minute": 32}
